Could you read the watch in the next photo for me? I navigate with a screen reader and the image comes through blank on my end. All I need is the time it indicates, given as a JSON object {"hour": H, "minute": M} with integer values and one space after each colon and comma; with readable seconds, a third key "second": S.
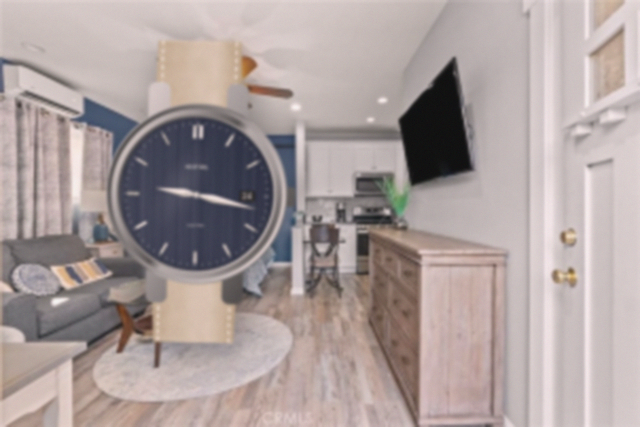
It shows {"hour": 9, "minute": 17}
